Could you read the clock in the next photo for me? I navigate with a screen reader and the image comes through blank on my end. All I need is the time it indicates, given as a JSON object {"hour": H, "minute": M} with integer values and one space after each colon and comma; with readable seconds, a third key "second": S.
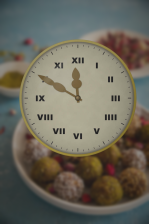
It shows {"hour": 11, "minute": 50}
